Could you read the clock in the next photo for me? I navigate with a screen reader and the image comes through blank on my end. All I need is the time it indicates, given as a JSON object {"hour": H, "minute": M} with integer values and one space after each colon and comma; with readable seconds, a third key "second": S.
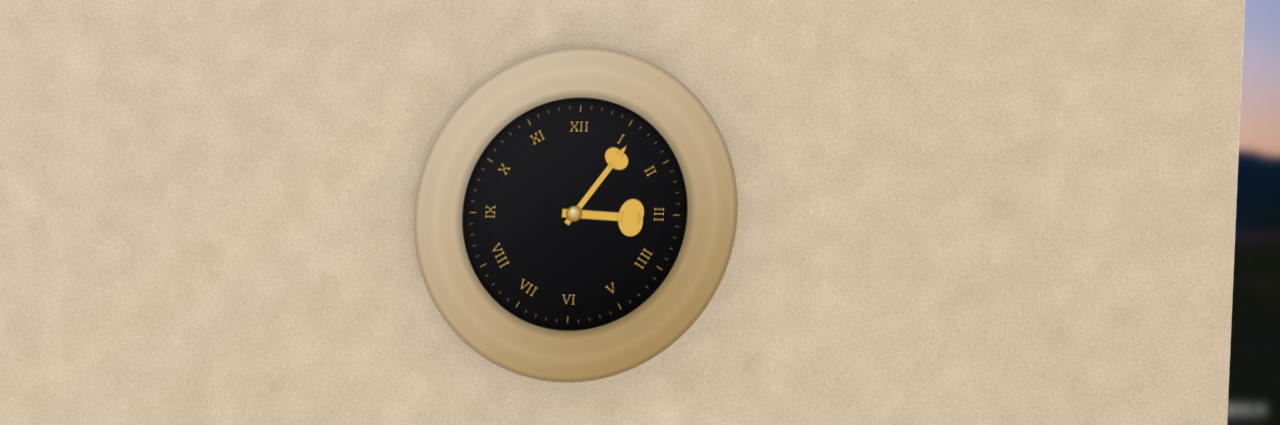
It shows {"hour": 3, "minute": 6}
